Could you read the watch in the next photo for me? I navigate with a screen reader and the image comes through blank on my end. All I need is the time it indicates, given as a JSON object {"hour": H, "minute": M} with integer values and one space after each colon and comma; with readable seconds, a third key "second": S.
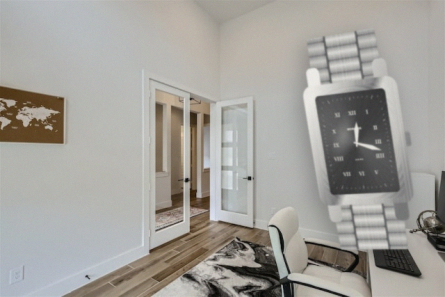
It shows {"hour": 12, "minute": 18}
